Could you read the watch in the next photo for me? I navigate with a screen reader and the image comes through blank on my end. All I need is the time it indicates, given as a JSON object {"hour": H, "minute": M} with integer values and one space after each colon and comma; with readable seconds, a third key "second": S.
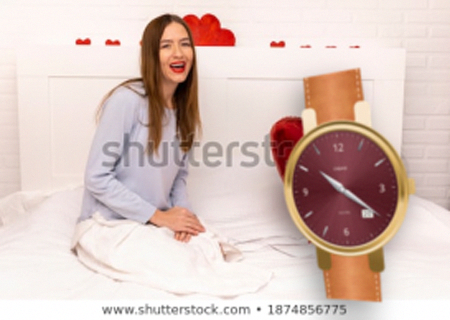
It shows {"hour": 10, "minute": 21}
